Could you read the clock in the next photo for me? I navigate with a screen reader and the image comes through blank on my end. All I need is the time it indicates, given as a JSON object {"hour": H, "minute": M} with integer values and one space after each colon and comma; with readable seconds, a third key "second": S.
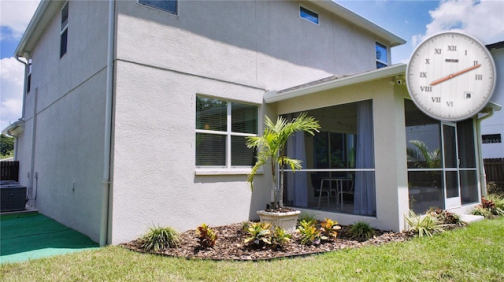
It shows {"hour": 8, "minute": 11}
